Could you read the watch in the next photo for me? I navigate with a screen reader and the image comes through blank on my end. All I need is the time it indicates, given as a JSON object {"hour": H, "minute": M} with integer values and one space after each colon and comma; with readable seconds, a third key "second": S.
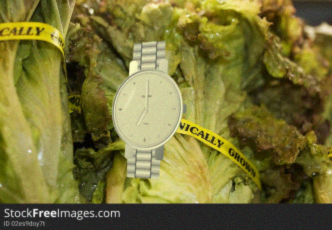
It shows {"hour": 7, "minute": 0}
